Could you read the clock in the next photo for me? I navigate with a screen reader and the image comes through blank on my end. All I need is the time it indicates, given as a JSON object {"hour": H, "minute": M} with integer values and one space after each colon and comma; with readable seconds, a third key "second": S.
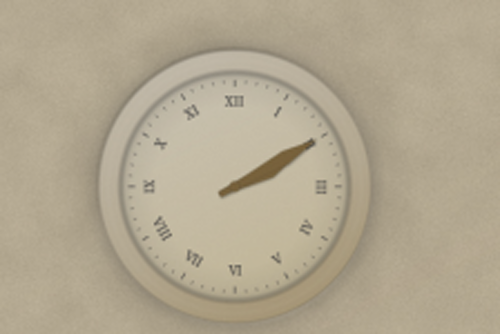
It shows {"hour": 2, "minute": 10}
